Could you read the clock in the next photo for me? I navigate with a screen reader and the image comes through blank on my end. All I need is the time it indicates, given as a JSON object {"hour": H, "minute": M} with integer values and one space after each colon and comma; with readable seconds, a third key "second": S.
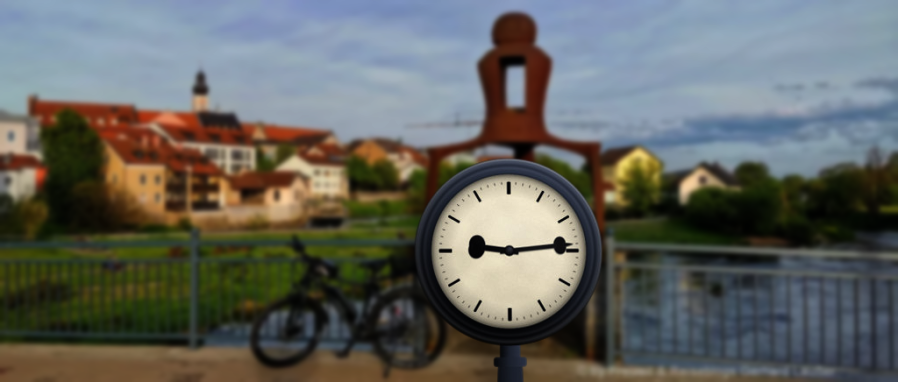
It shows {"hour": 9, "minute": 14}
